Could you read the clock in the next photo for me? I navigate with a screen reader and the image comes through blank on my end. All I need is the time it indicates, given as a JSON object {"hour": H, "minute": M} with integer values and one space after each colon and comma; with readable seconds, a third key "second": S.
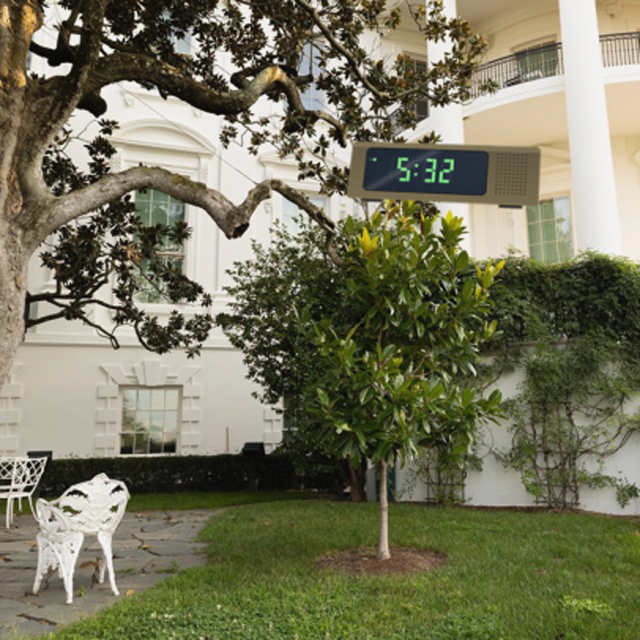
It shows {"hour": 5, "minute": 32}
